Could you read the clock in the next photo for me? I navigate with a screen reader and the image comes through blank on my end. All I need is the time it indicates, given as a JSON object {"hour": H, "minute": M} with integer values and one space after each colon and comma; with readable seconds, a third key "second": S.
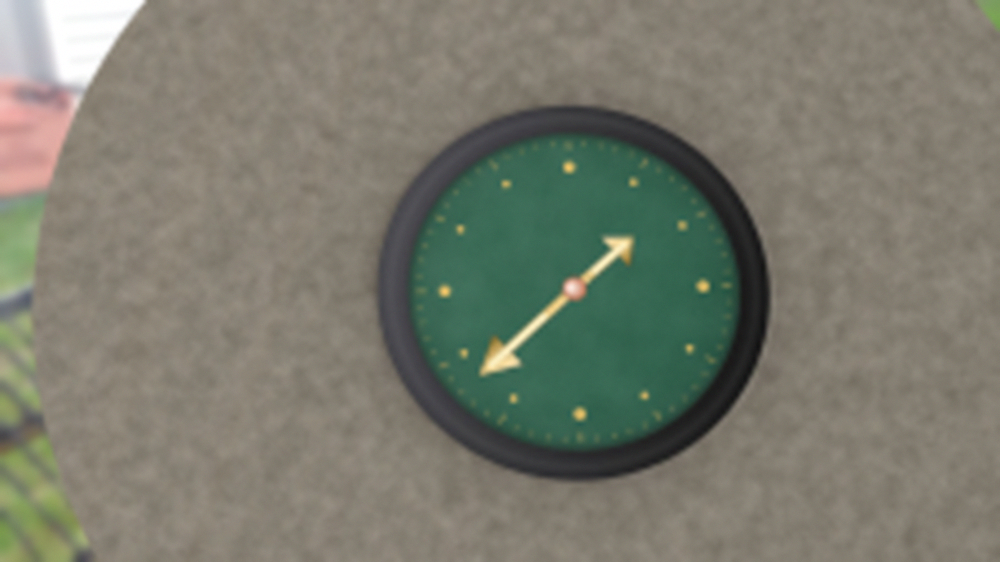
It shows {"hour": 1, "minute": 38}
